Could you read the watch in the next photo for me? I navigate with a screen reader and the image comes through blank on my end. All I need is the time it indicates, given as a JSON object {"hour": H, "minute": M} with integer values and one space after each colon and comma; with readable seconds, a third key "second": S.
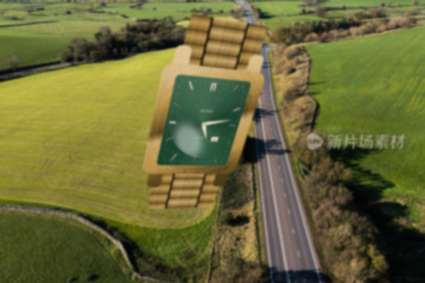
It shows {"hour": 5, "minute": 13}
